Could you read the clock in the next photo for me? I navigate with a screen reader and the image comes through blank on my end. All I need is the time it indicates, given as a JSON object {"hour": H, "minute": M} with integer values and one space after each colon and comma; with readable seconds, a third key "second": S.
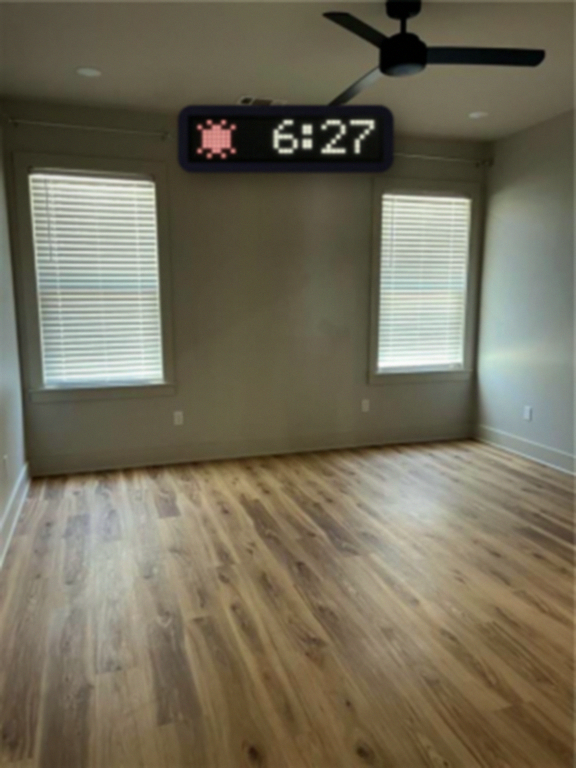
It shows {"hour": 6, "minute": 27}
